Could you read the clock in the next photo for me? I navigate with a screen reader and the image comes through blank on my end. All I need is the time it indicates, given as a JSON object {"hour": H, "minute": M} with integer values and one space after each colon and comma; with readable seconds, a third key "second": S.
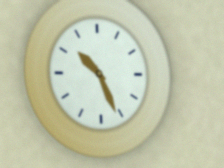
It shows {"hour": 10, "minute": 26}
